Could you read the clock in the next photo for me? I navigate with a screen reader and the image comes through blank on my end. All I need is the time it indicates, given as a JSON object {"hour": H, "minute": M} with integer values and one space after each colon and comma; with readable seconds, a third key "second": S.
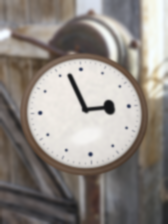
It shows {"hour": 2, "minute": 57}
